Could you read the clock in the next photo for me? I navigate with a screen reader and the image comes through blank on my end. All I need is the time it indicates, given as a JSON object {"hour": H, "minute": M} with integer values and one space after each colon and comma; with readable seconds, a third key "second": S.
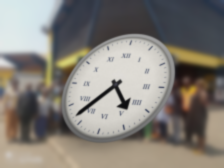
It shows {"hour": 4, "minute": 37}
